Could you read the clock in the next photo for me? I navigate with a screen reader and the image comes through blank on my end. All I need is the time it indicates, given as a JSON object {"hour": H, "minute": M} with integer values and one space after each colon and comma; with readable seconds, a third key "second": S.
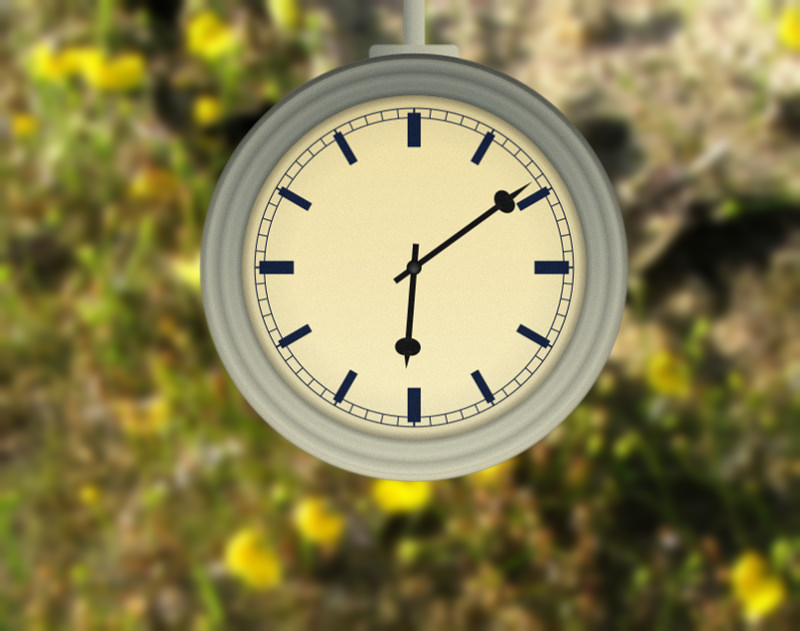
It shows {"hour": 6, "minute": 9}
